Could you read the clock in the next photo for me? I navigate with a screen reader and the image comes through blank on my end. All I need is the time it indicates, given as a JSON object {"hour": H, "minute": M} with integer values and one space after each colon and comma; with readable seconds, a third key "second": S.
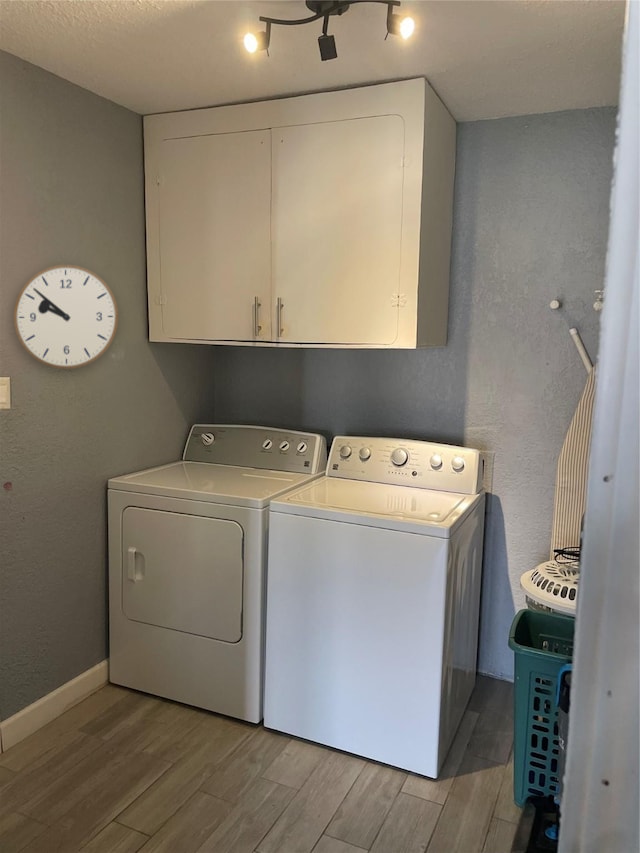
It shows {"hour": 9, "minute": 52}
